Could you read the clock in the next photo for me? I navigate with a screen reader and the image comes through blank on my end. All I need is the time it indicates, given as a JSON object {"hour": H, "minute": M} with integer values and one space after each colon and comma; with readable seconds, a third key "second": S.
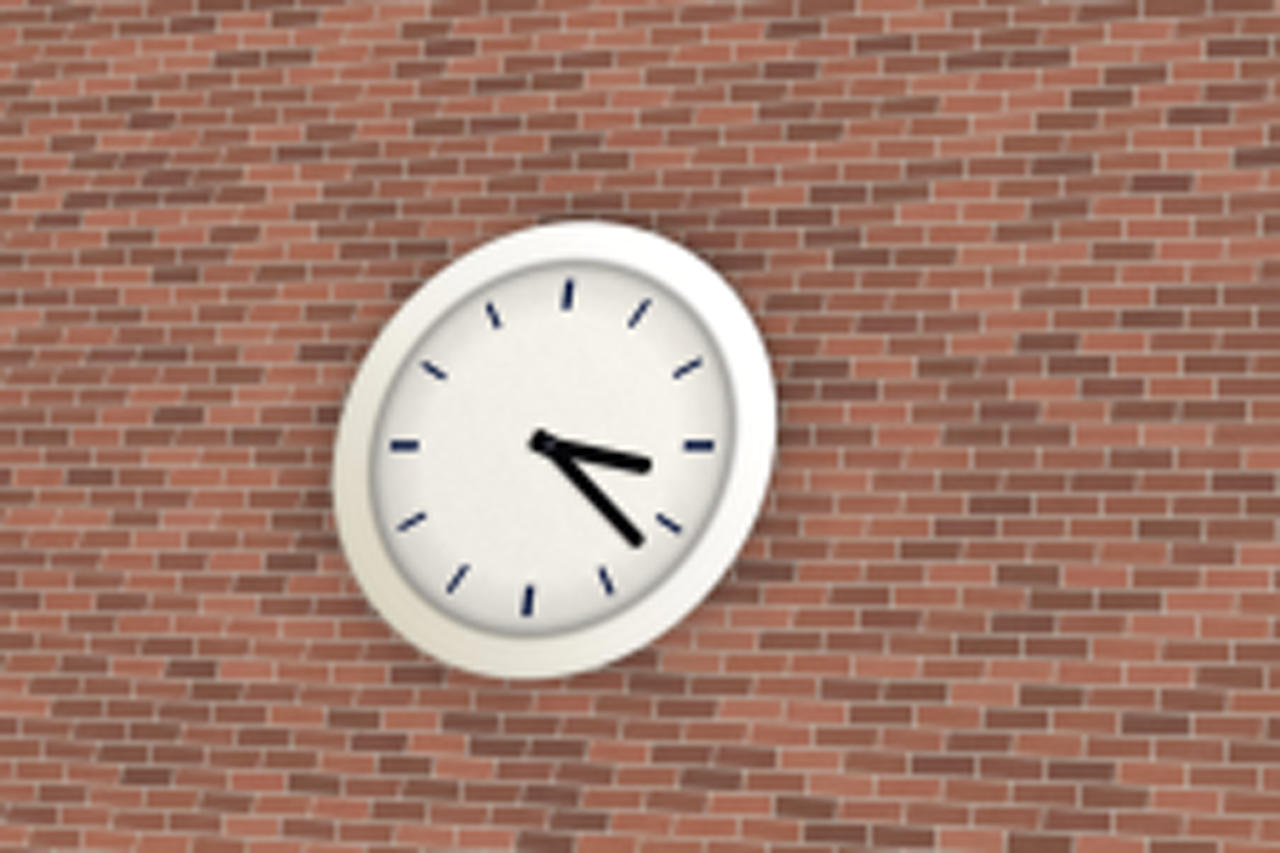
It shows {"hour": 3, "minute": 22}
